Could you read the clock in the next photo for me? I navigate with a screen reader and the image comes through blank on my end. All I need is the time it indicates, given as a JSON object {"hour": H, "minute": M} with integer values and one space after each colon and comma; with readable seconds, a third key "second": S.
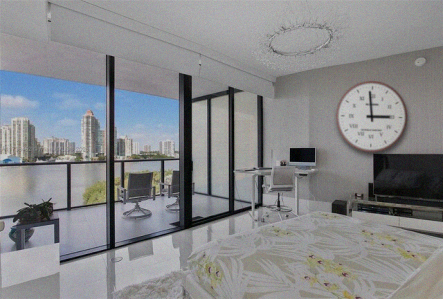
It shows {"hour": 2, "minute": 59}
